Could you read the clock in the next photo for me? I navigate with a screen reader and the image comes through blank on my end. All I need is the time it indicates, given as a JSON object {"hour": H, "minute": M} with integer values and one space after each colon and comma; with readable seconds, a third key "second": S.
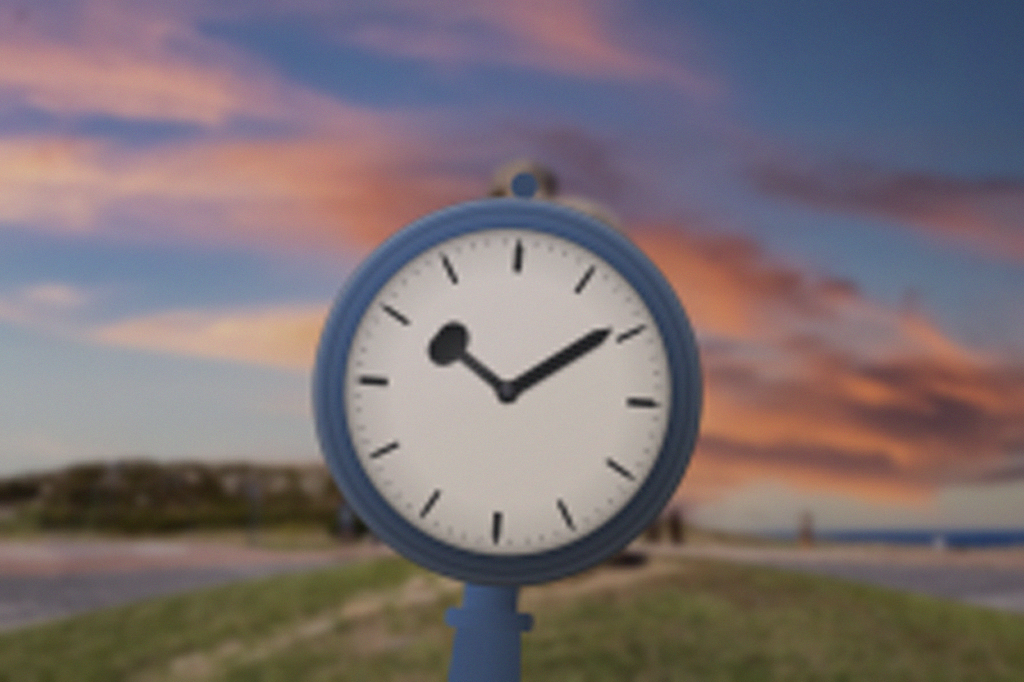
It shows {"hour": 10, "minute": 9}
